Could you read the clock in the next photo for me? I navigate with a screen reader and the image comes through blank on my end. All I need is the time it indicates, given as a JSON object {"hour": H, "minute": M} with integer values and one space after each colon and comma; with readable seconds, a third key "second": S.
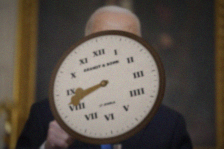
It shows {"hour": 8, "minute": 42}
